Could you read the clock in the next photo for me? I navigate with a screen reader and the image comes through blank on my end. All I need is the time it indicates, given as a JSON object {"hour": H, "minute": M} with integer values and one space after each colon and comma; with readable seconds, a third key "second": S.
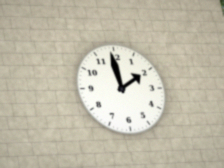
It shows {"hour": 1, "minute": 59}
